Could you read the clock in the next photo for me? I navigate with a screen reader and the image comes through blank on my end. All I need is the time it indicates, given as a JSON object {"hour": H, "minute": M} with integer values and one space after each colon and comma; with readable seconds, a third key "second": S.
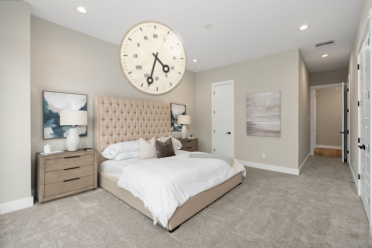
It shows {"hour": 4, "minute": 33}
